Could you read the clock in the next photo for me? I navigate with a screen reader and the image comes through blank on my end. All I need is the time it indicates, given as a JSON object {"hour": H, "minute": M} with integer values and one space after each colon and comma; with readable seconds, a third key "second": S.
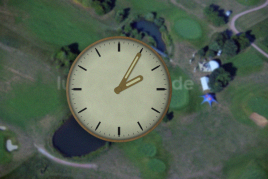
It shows {"hour": 2, "minute": 5}
